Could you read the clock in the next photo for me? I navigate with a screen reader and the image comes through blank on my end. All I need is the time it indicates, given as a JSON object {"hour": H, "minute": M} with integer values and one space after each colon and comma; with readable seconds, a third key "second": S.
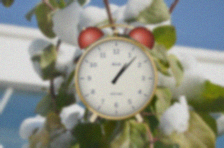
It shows {"hour": 1, "minute": 7}
